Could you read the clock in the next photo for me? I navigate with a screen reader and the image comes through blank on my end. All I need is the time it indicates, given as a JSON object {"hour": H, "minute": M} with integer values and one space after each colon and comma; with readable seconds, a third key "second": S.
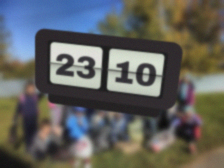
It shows {"hour": 23, "minute": 10}
